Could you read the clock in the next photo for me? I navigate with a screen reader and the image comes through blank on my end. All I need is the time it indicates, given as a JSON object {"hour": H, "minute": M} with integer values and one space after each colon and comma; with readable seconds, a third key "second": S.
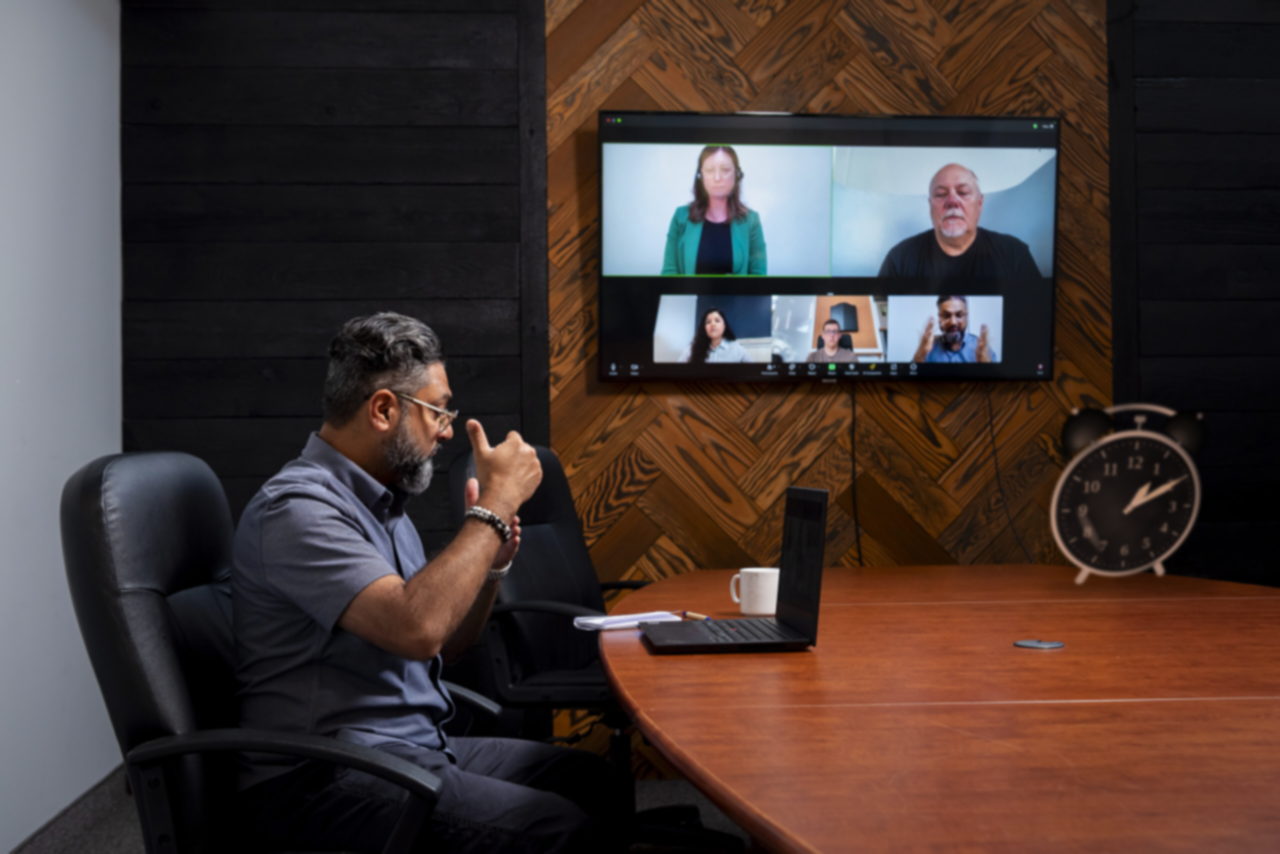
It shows {"hour": 1, "minute": 10}
